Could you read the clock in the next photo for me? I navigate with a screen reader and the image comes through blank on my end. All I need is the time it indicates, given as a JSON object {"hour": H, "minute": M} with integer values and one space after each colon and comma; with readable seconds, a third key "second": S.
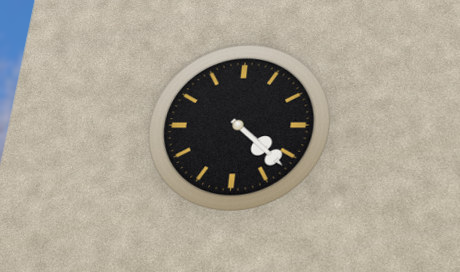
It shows {"hour": 4, "minute": 22}
